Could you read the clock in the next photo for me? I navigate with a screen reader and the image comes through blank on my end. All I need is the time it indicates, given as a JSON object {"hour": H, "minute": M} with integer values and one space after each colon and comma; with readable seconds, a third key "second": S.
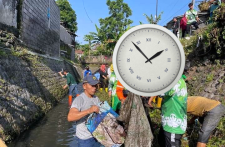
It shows {"hour": 1, "minute": 53}
